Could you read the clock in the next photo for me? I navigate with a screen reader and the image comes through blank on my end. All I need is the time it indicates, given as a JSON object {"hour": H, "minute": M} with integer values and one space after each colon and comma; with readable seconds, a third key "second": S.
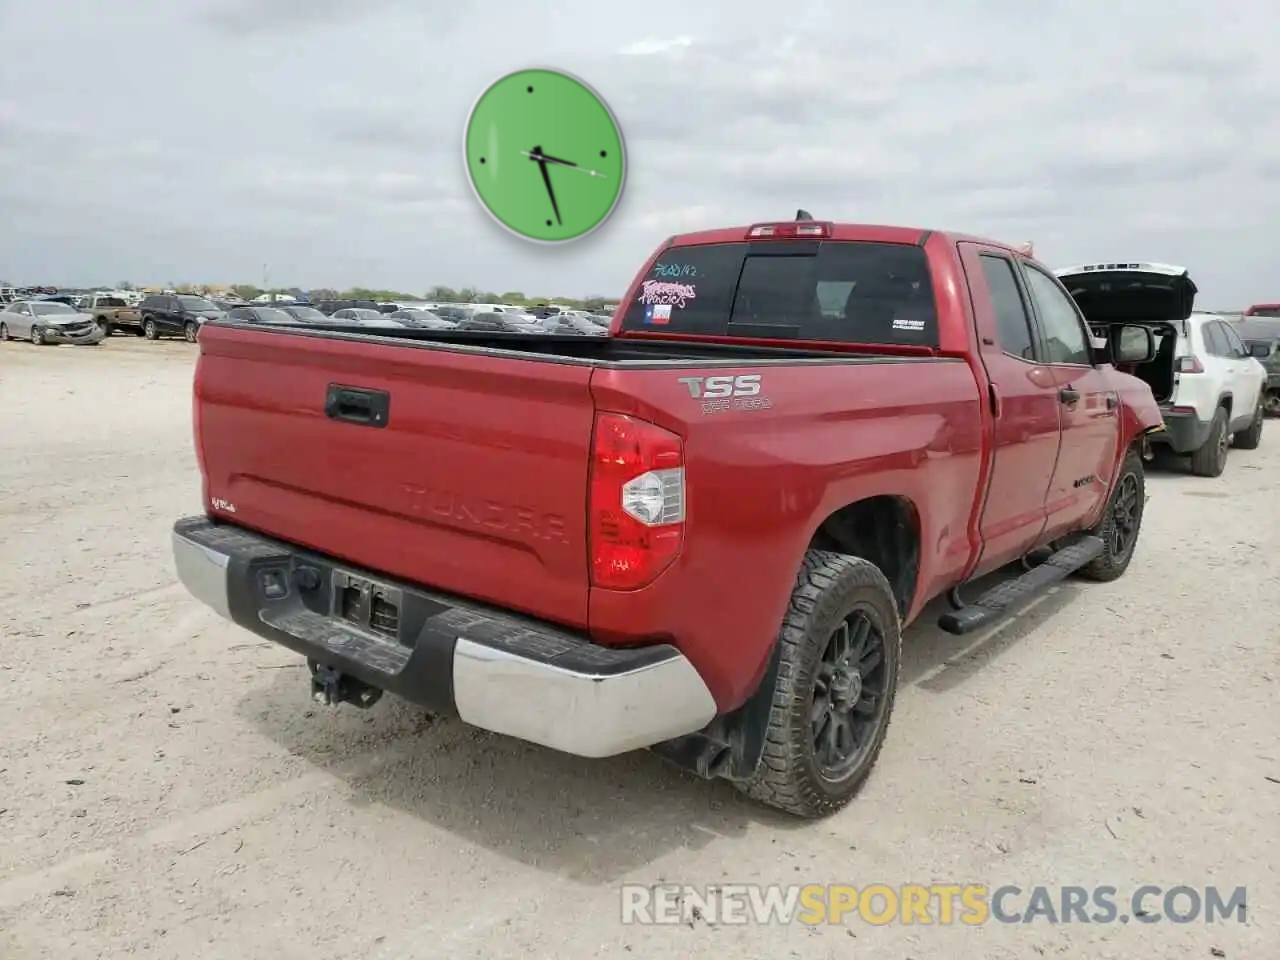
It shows {"hour": 3, "minute": 28, "second": 18}
